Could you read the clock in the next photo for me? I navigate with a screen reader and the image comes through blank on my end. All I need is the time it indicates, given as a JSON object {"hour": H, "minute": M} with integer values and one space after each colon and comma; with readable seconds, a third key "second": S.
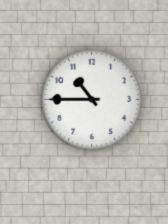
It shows {"hour": 10, "minute": 45}
